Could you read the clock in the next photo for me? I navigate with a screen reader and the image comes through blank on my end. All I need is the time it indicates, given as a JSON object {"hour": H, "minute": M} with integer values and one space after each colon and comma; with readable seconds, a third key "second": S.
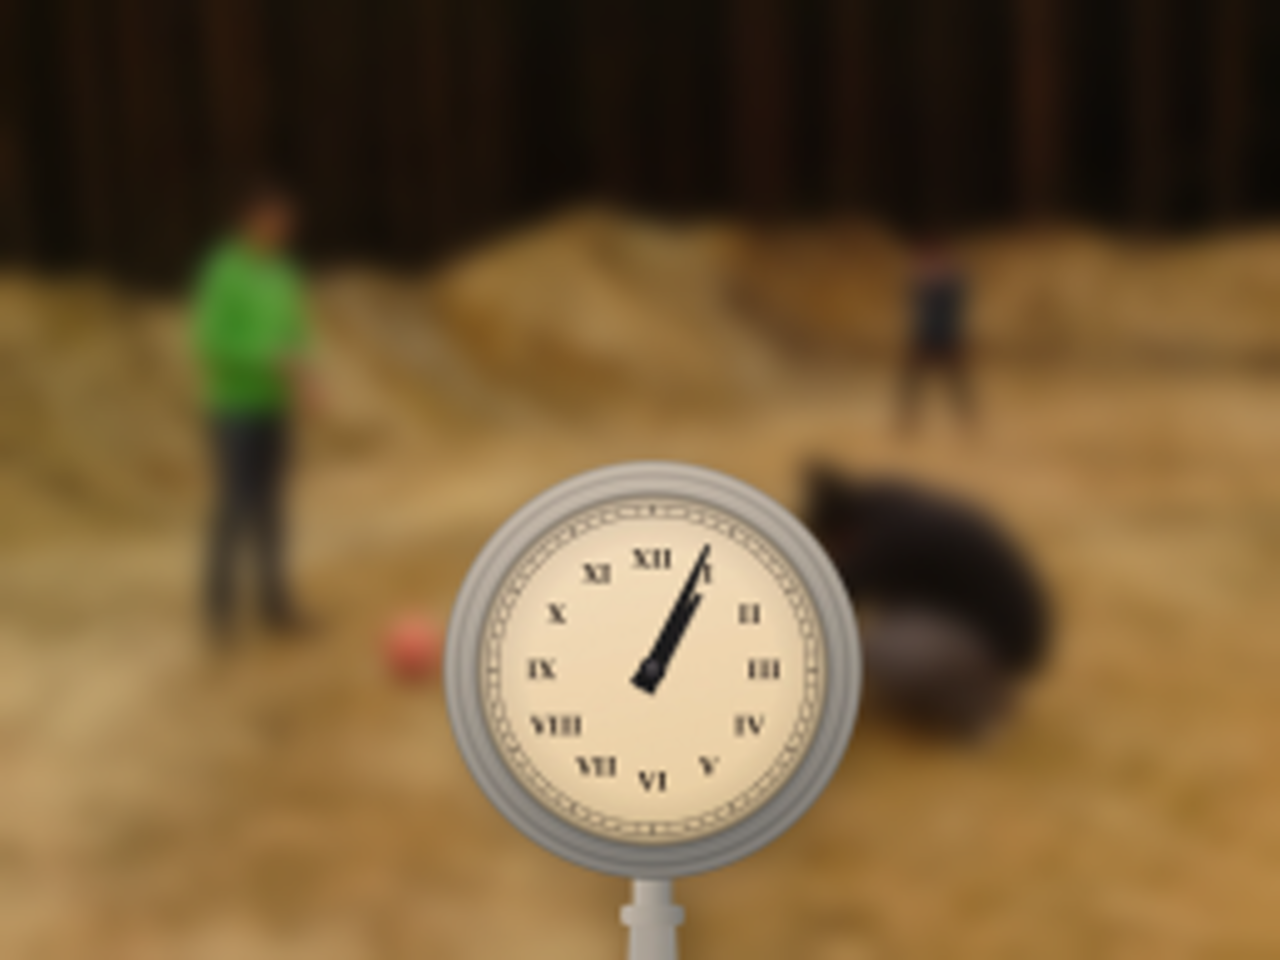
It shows {"hour": 1, "minute": 4}
